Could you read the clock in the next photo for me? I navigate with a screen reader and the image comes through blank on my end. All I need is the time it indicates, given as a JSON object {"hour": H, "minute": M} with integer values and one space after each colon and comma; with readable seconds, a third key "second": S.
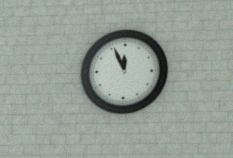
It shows {"hour": 11, "minute": 56}
